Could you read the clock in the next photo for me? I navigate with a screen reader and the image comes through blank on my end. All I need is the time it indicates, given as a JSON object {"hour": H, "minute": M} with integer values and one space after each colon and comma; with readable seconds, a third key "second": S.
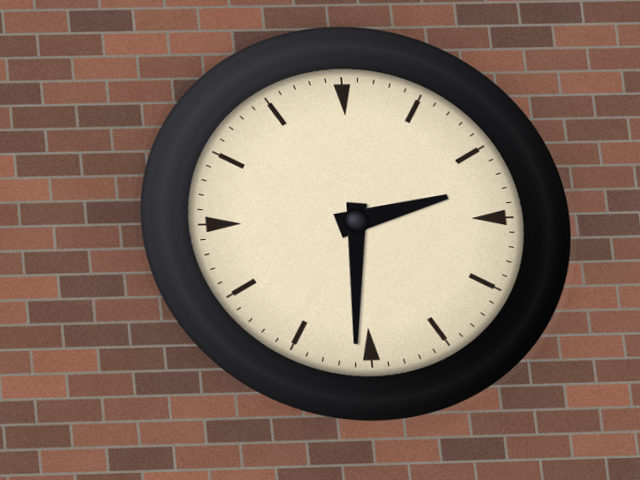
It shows {"hour": 2, "minute": 31}
